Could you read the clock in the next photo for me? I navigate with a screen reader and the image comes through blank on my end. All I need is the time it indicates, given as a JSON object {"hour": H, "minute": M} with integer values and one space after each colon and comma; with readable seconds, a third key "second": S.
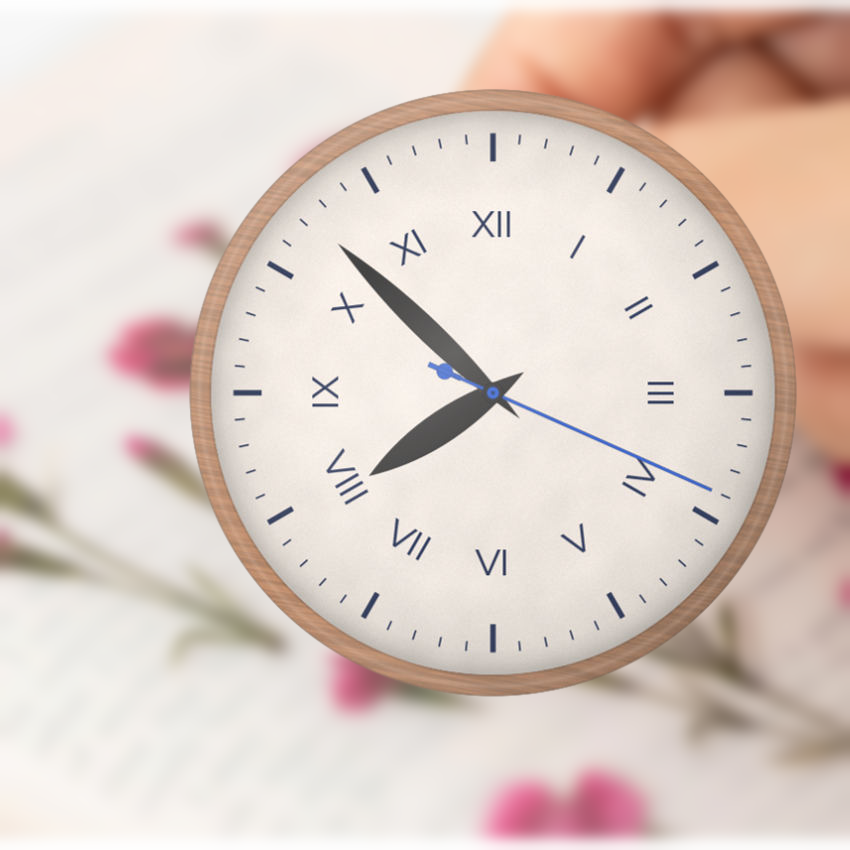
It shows {"hour": 7, "minute": 52, "second": 19}
